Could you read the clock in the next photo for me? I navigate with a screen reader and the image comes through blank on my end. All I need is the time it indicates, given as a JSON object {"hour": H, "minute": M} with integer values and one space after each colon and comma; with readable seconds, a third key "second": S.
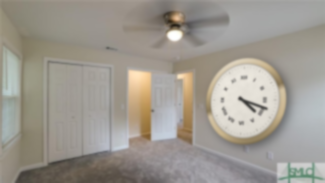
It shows {"hour": 4, "minute": 18}
